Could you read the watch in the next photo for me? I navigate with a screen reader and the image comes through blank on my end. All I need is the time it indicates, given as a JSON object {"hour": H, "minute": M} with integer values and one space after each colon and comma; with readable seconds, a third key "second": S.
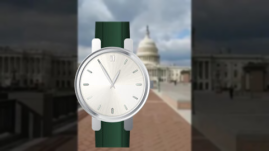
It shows {"hour": 12, "minute": 55}
